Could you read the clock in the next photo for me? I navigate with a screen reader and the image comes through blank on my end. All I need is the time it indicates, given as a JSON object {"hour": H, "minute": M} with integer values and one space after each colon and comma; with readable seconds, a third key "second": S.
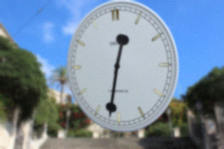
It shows {"hour": 12, "minute": 32}
